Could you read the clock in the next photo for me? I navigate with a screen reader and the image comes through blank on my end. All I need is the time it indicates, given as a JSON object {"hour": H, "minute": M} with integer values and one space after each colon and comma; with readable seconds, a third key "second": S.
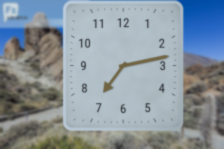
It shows {"hour": 7, "minute": 13}
